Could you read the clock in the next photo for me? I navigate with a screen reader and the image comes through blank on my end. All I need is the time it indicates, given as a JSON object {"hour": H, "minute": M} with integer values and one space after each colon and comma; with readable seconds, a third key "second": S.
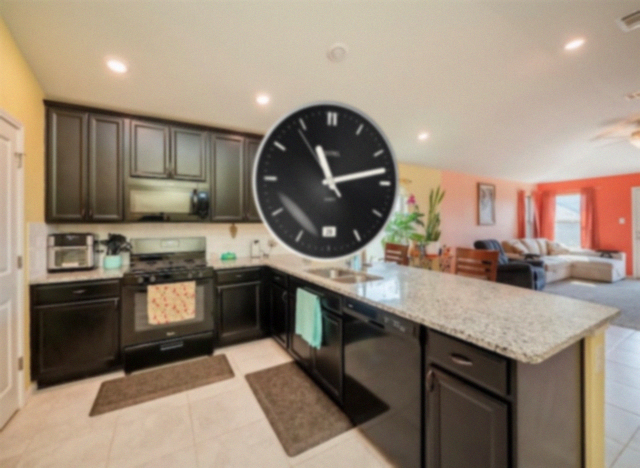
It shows {"hour": 11, "minute": 12, "second": 54}
